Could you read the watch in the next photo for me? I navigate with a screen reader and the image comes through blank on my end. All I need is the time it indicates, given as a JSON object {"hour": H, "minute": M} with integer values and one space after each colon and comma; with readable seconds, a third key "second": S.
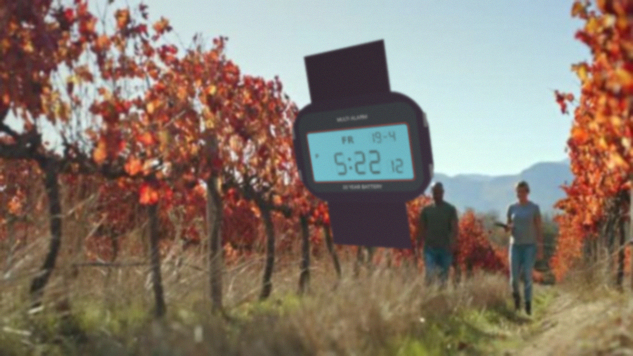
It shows {"hour": 5, "minute": 22, "second": 12}
